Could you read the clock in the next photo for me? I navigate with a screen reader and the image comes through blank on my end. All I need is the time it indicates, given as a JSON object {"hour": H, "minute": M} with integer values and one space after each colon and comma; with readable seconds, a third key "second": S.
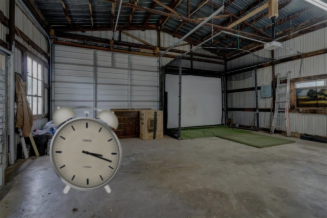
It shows {"hour": 3, "minute": 18}
